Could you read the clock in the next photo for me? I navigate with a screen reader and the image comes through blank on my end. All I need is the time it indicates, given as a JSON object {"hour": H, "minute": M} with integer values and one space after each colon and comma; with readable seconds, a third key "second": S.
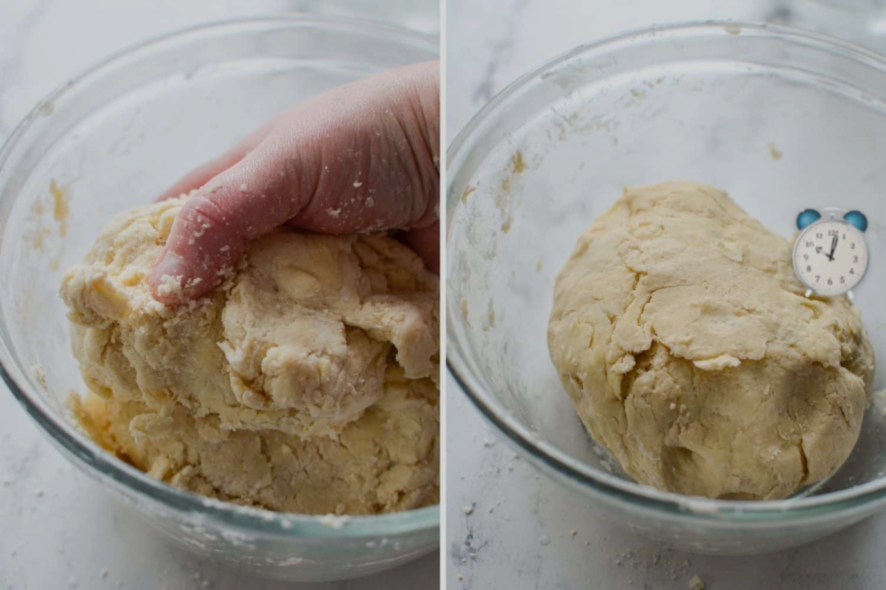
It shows {"hour": 10, "minute": 2}
